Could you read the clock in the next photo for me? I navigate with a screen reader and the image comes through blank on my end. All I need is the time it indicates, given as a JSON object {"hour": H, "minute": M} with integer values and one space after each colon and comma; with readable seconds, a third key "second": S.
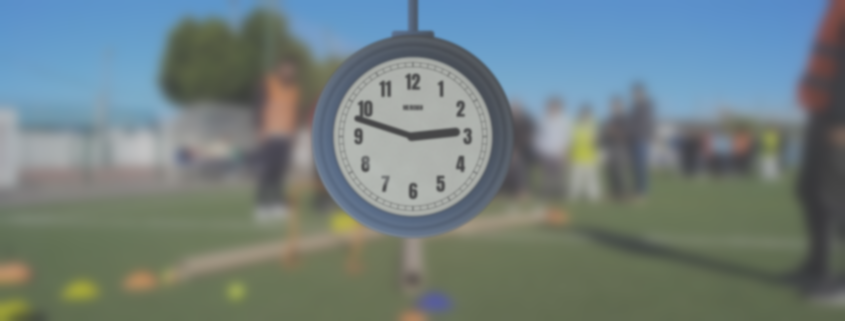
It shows {"hour": 2, "minute": 48}
